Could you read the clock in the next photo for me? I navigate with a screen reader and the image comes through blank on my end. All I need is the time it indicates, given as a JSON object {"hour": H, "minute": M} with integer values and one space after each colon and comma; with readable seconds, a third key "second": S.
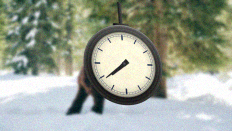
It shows {"hour": 7, "minute": 39}
